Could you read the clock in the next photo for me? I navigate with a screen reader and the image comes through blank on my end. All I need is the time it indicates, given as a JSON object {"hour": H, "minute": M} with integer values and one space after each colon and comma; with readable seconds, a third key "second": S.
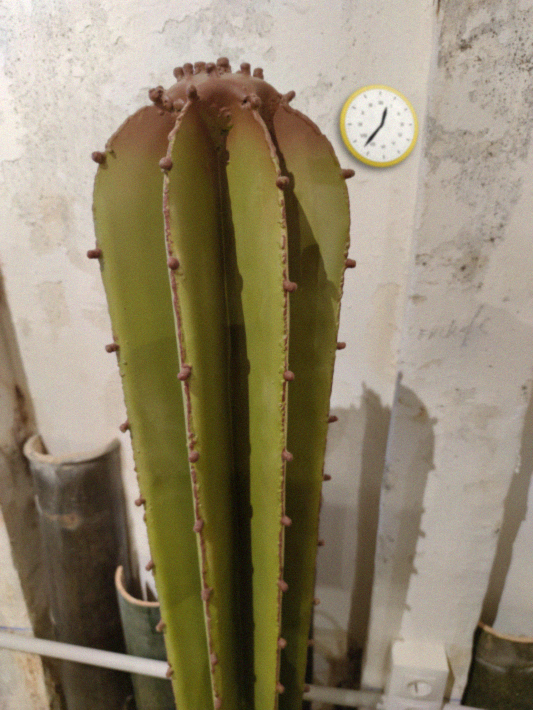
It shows {"hour": 12, "minute": 37}
